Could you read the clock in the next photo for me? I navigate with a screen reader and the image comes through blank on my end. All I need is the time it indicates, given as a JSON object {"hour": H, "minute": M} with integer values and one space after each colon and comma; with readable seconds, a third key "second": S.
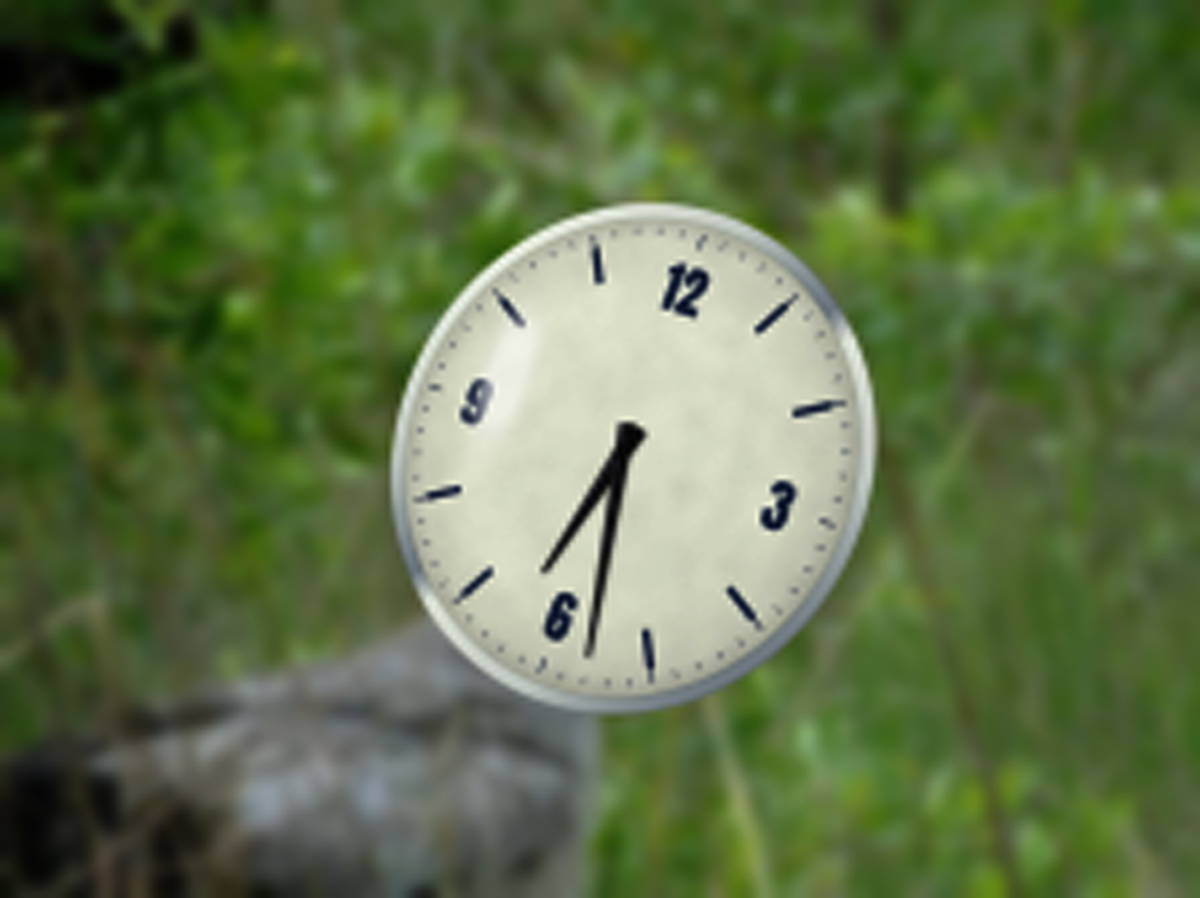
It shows {"hour": 6, "minute": 28}
